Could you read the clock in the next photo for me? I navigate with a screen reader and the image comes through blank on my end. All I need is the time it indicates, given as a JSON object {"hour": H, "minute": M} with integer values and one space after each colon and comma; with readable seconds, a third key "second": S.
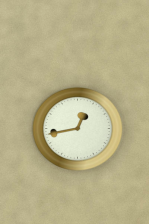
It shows {"hour": 12, "minute": 43}
